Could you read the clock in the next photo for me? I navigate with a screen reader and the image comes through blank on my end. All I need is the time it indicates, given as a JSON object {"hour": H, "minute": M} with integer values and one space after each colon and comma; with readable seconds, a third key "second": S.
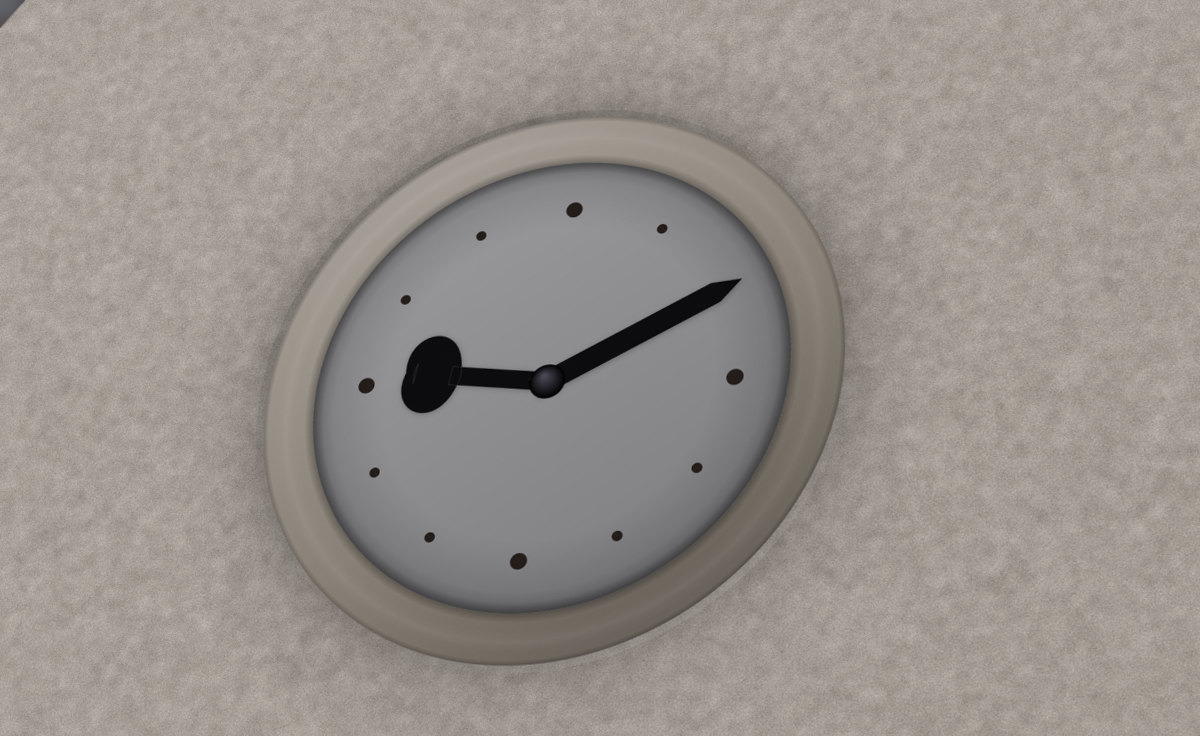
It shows {"hour": 9, "minute": 10}
